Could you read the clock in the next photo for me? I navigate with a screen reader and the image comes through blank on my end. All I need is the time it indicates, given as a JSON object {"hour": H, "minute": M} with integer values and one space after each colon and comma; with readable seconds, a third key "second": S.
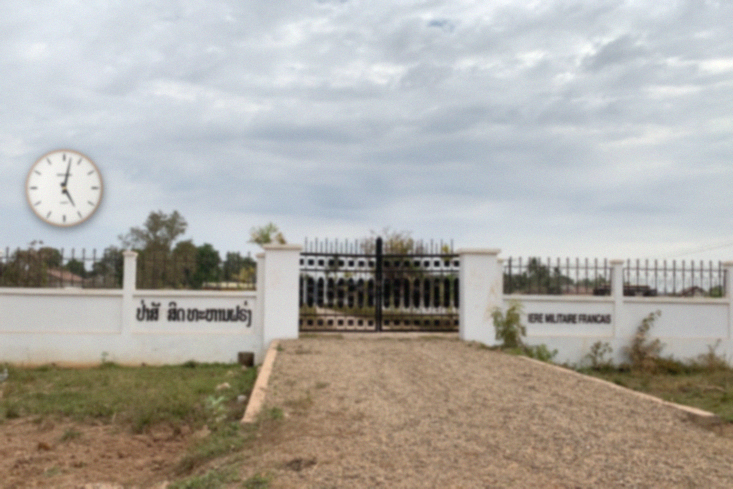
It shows {"hour": 5, "minute": 2}
